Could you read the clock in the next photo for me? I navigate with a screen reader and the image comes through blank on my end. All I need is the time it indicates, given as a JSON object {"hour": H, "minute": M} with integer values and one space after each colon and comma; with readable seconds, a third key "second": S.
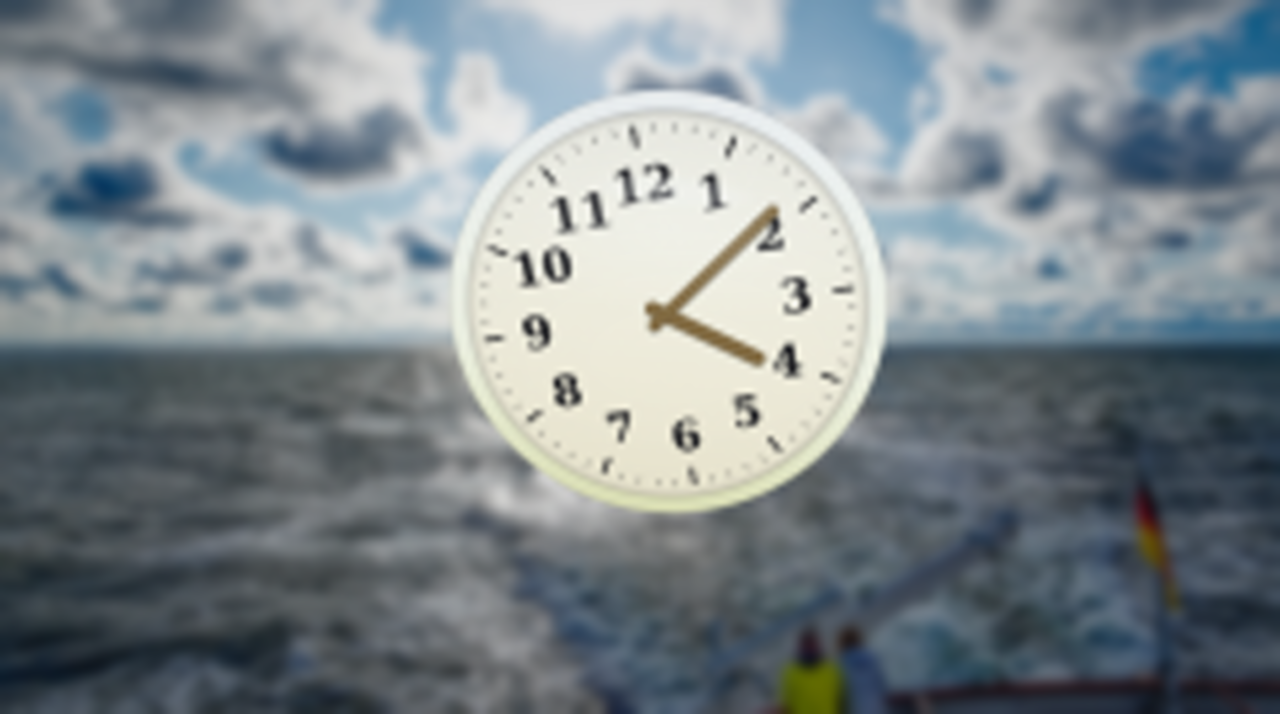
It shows {"hour": 4, "minute": 9}
